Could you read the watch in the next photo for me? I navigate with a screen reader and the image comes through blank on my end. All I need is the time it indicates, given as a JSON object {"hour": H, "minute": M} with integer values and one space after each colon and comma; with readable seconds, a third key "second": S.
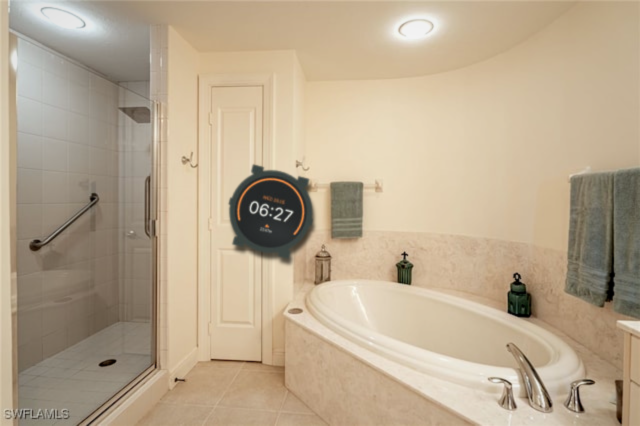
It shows {"hour": 6, "minute": 27}
